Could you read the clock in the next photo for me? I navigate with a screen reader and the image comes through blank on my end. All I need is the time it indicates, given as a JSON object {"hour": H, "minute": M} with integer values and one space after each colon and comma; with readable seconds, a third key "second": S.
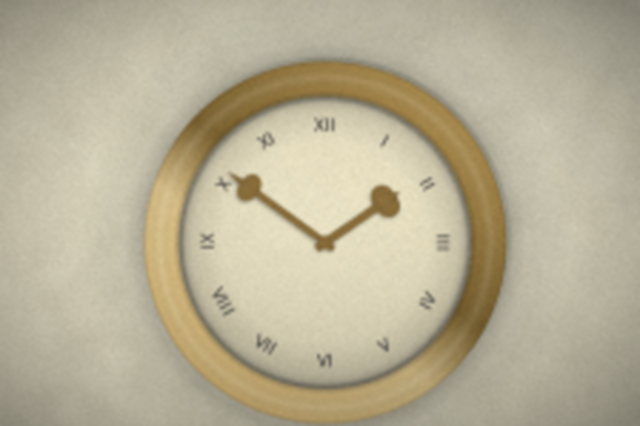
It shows {"hour": 1, "minute": 51}
